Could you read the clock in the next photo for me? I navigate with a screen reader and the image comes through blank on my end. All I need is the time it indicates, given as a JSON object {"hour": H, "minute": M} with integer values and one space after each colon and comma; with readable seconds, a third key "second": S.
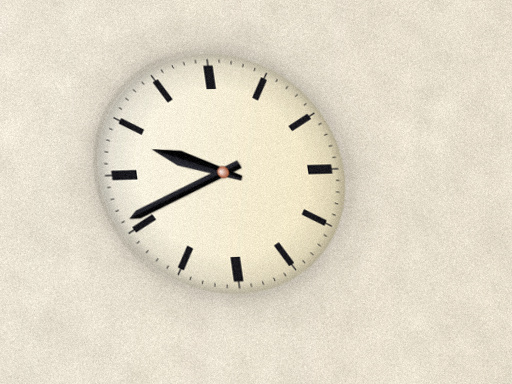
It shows {"hour": 9, "minute": 41}
